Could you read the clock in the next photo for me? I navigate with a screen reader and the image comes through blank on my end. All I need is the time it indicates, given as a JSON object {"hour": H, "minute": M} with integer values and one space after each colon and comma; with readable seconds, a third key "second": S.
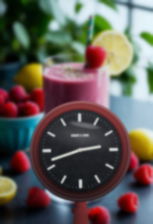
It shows {"hour": 2, "minute": 42}
